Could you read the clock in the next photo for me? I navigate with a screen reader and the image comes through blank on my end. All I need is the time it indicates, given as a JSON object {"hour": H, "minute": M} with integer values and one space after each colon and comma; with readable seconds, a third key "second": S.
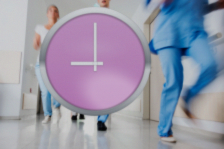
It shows {"hour": 9, "minute": 0}
